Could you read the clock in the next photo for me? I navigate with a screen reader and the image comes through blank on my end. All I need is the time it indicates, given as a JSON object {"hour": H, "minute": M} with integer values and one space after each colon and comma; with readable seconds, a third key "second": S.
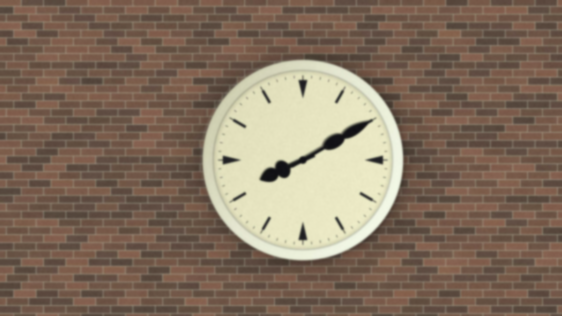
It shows {"hour": 8, "minute": 10}
